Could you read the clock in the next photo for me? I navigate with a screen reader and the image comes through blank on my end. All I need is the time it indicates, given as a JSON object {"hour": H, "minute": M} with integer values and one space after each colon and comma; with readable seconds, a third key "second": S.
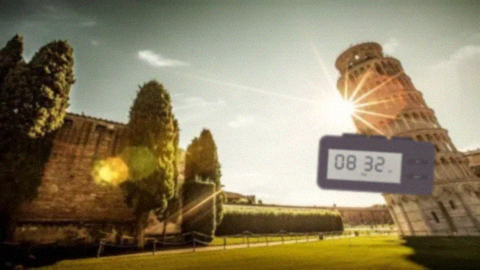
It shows {"hour": 8, "minute": 32}
